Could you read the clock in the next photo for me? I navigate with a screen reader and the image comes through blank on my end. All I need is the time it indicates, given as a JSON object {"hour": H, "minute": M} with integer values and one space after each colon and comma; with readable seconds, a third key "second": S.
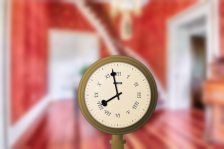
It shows {"hour": 7, "minute": 58}
